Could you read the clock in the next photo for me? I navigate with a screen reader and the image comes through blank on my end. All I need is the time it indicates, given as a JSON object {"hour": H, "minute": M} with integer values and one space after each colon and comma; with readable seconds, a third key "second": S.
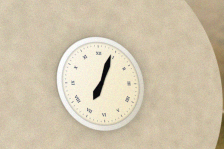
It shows {"hour": 7, "minute": 4}
